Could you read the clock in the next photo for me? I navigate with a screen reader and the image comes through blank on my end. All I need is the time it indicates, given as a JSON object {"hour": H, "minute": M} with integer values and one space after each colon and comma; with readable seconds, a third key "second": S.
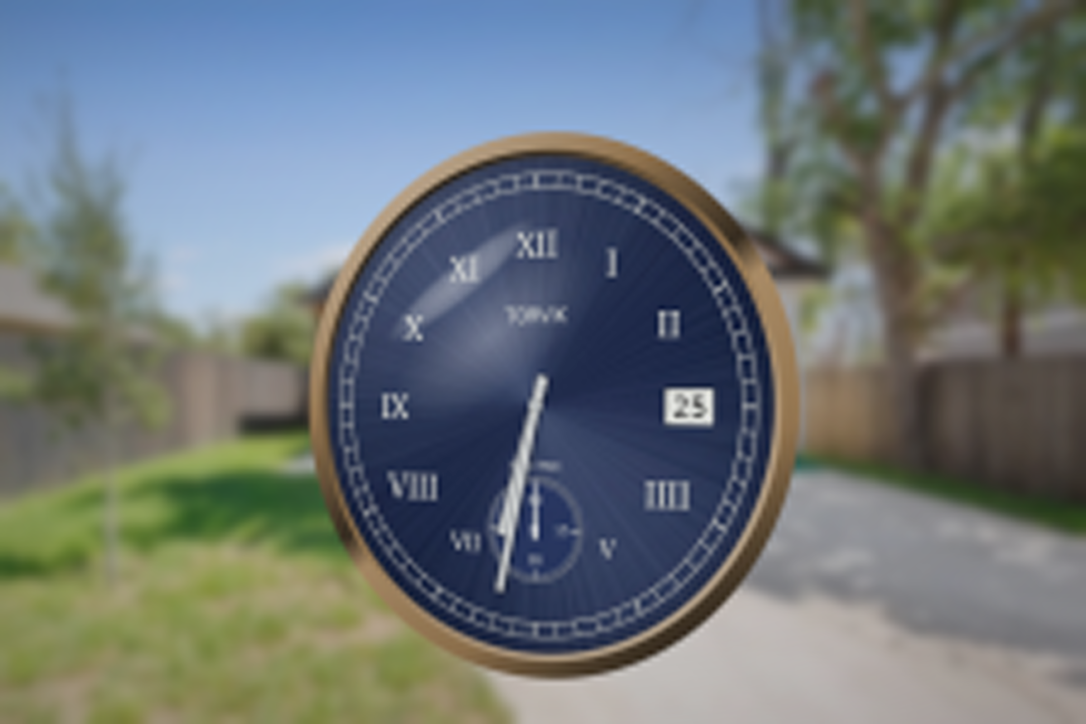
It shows {"hour": 6, "minute": 32}
